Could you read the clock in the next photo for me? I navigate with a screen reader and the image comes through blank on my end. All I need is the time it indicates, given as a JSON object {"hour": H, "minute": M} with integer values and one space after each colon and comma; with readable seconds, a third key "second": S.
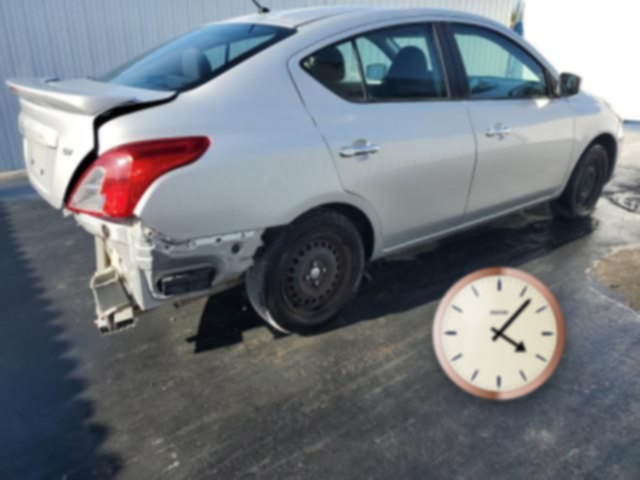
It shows {"hour": 4, "minute": 7}
